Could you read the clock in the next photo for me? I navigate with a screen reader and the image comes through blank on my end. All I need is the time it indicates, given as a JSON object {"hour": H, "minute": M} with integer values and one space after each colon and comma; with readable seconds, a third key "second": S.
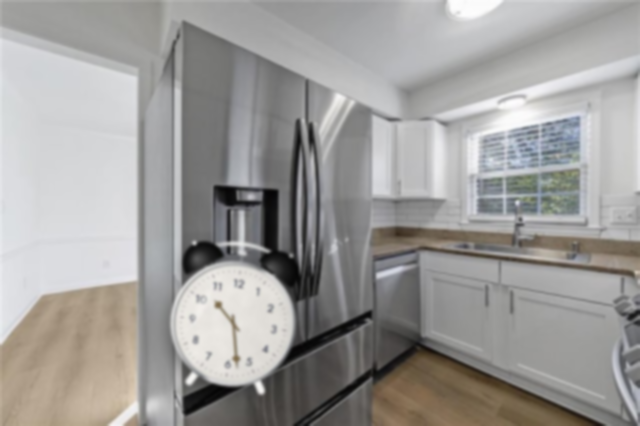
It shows {"hour": 10, "minute": 28}
